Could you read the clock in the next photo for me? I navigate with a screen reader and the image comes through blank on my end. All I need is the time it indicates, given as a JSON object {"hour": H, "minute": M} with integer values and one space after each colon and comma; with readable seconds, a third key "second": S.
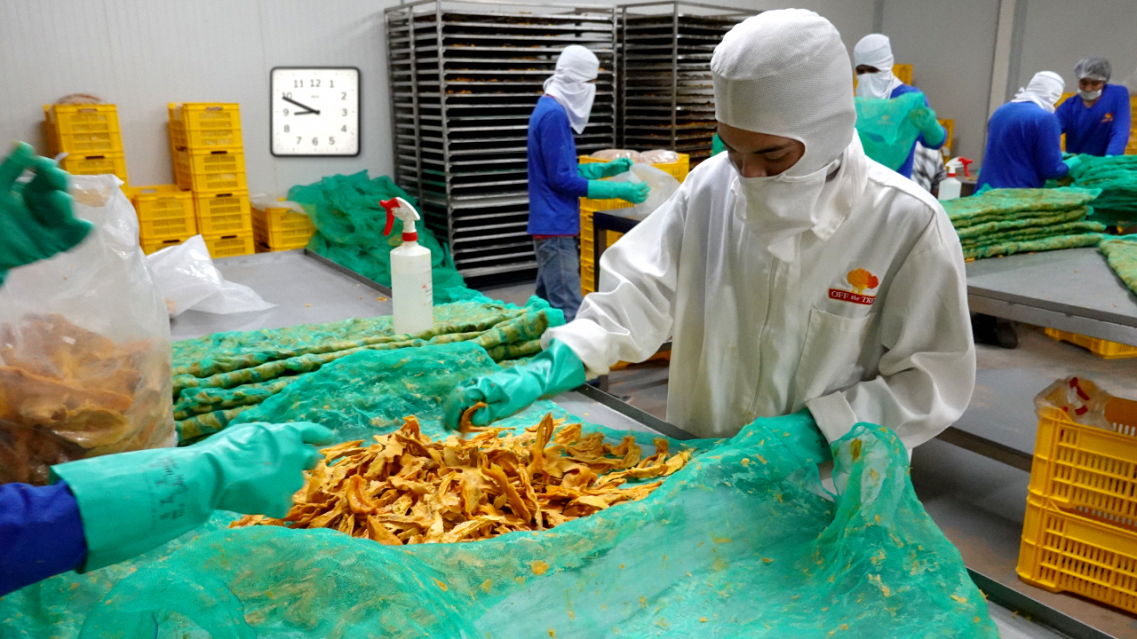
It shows {"hour": 8, "minute": 49}
